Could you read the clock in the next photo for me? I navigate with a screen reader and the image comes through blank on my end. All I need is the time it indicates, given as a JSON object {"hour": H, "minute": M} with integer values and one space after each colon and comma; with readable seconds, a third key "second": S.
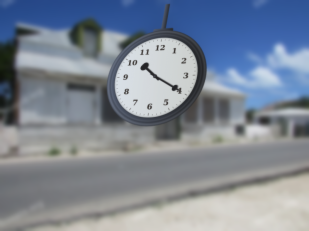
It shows {"hour": 10, "minute": 20}
